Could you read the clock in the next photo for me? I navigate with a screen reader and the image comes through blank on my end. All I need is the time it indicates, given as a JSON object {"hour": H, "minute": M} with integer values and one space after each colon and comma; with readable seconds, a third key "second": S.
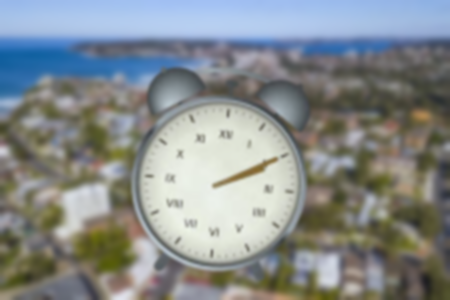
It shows {"hour": 2, "minute": 10}
